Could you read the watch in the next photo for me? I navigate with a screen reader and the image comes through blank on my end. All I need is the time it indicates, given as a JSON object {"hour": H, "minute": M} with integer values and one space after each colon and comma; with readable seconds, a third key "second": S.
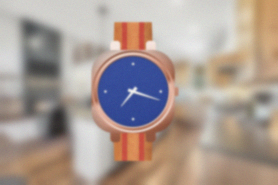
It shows {"hour": 7, "minute": 18}
